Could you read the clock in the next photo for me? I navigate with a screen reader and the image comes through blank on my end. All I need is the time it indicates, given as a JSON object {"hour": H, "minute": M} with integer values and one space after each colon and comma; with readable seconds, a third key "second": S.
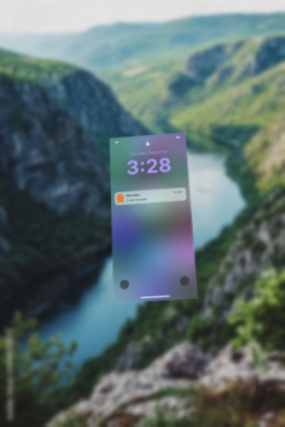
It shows {"hour": 3, "minute": 28}
